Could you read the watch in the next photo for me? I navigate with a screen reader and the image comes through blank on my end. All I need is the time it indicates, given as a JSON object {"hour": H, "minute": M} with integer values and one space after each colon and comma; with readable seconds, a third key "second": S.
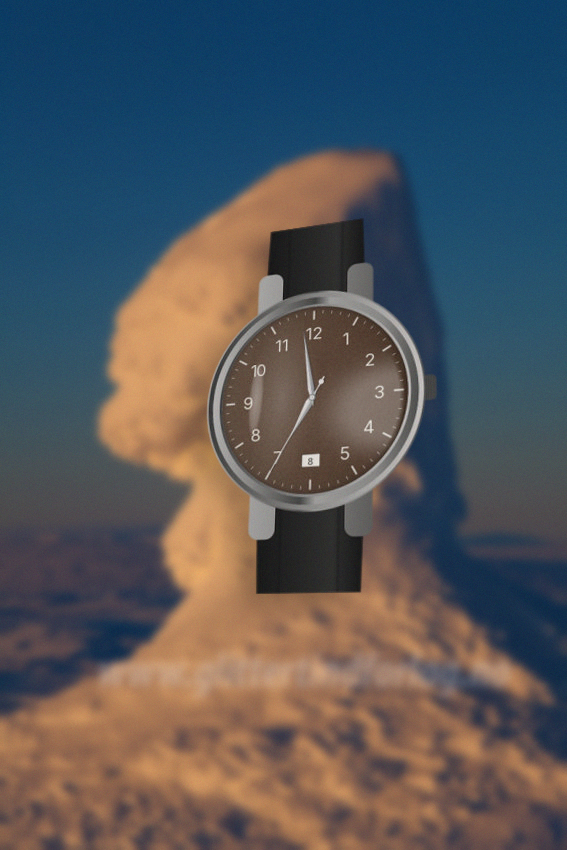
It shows {"hour": 6, "minute": 58, "second": 35}
